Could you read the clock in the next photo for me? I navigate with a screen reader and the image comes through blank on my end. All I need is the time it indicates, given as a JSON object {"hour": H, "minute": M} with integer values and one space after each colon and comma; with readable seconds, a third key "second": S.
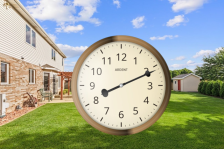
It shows {"hour": 8, "minute": 11}
